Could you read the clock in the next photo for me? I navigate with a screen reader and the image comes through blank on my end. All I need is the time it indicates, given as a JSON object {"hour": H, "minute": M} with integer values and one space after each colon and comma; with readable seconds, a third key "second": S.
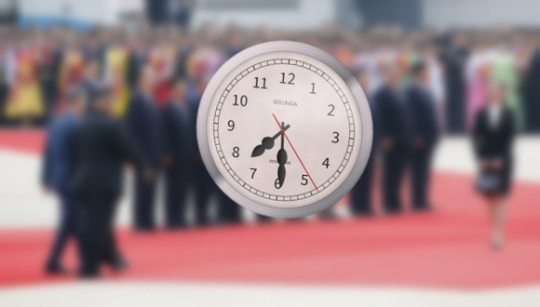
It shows {"hour": 7, "minute": 29, "second": 24}
